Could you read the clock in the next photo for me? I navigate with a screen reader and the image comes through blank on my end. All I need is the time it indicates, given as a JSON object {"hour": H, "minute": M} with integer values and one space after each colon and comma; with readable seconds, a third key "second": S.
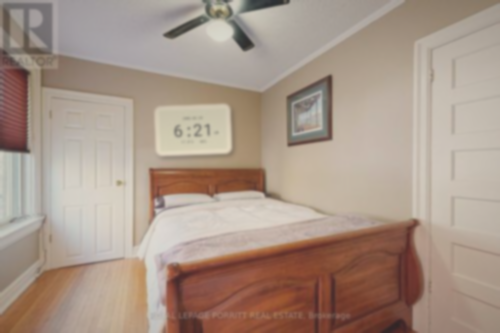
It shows {"hour": 6, "minute": 21}
